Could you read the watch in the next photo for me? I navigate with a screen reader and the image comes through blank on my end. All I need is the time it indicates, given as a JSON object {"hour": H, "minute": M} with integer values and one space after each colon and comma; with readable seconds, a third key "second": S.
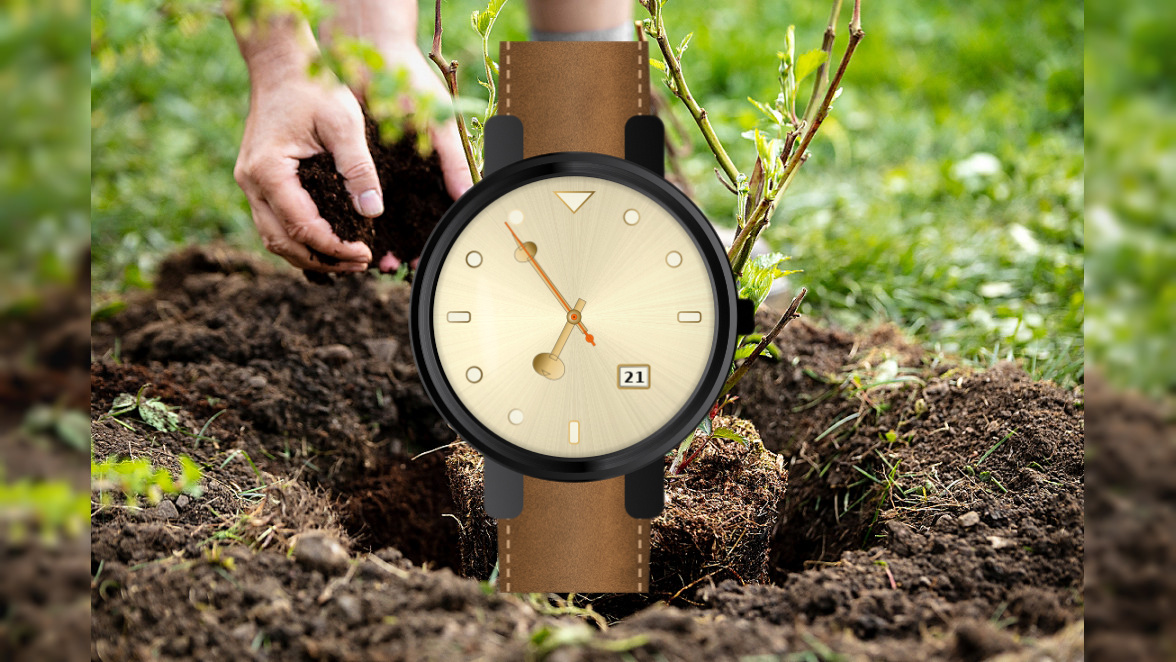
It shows {"hour": 6, "minute": 53, "second": 54}
